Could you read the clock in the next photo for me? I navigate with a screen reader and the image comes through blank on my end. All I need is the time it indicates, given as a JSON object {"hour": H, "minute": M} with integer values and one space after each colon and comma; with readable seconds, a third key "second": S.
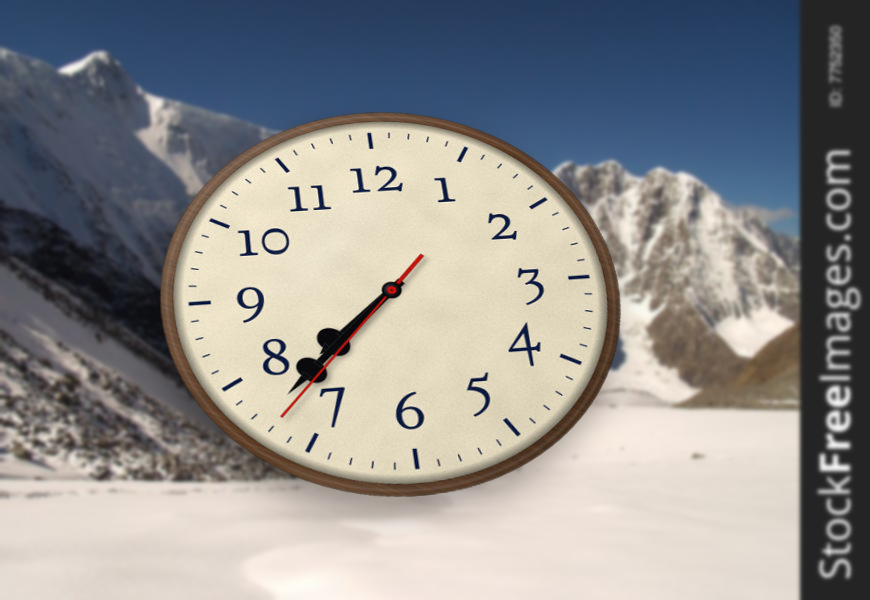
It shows {"hour": 7, "minute": 37, "second": 37}
